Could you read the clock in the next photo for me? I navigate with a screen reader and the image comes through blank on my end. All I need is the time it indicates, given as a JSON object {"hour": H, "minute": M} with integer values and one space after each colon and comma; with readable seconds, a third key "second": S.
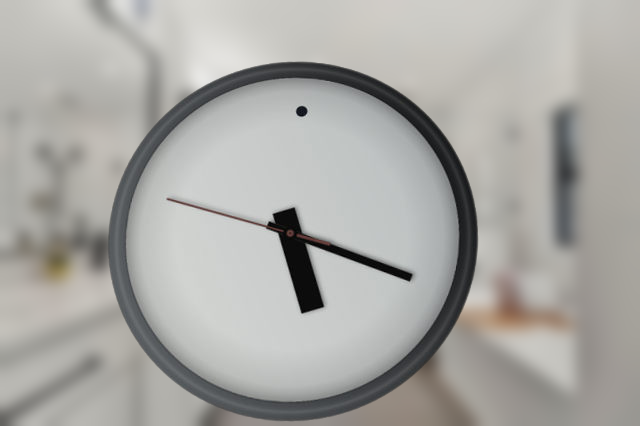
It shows {"hour": 5, "minute": 17, "second": 47}
